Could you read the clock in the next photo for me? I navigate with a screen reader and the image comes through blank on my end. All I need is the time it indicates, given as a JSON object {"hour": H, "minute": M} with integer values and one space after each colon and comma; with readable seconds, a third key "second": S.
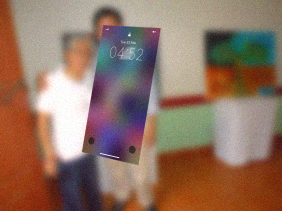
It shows {"hour": 4, "minute": 52}
